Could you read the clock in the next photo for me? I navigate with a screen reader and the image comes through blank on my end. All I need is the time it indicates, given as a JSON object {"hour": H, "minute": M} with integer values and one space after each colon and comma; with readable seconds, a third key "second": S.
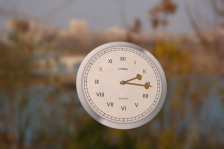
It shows {"hour": 2, "minute": 16}
